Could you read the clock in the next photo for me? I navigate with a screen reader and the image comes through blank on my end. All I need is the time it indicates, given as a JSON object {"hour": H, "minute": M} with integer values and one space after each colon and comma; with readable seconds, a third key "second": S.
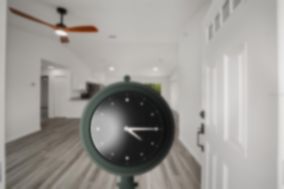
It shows {"hour": 4, "minute": 15}
